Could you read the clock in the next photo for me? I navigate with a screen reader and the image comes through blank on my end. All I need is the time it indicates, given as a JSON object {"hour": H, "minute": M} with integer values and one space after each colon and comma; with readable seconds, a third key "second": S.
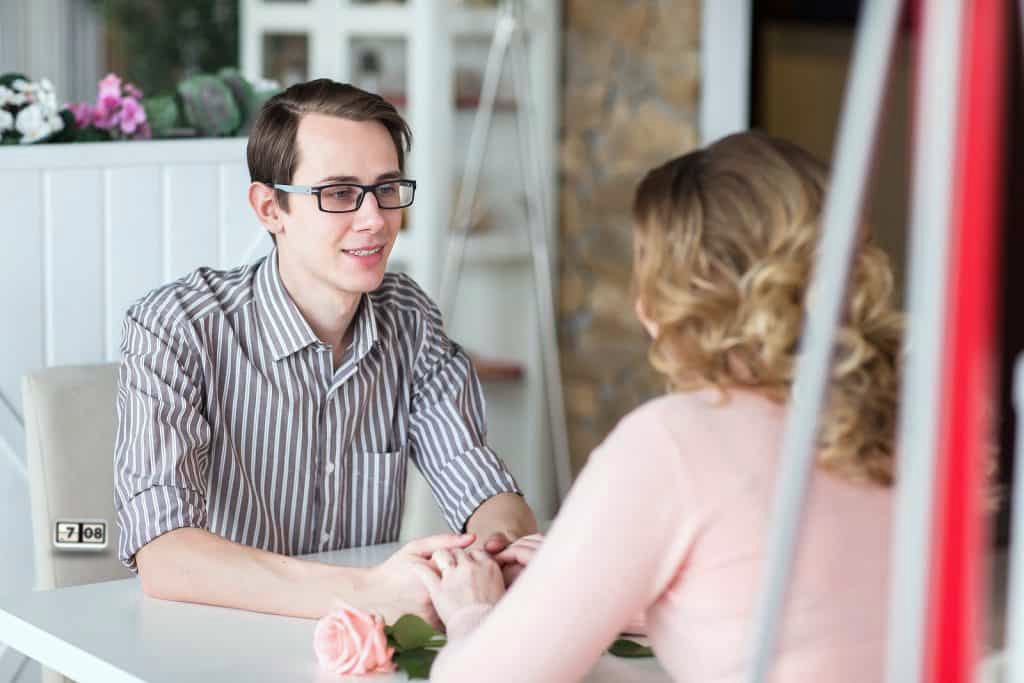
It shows {"hour": 7, "minute": 8}
